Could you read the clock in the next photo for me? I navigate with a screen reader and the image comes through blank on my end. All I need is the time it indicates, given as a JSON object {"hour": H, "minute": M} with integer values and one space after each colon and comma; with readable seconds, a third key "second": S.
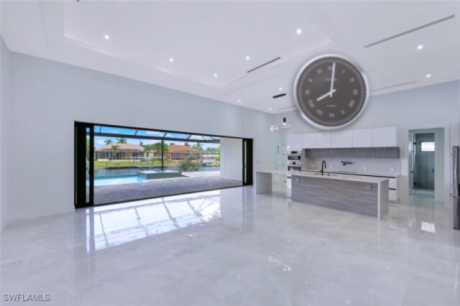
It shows {"hour": 8, "minute": 1}
